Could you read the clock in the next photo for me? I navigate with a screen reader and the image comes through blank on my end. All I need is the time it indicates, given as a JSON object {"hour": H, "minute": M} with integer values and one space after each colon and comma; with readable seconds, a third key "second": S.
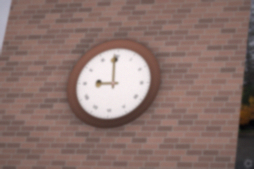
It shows {"hour": 8, "minute": 59}
